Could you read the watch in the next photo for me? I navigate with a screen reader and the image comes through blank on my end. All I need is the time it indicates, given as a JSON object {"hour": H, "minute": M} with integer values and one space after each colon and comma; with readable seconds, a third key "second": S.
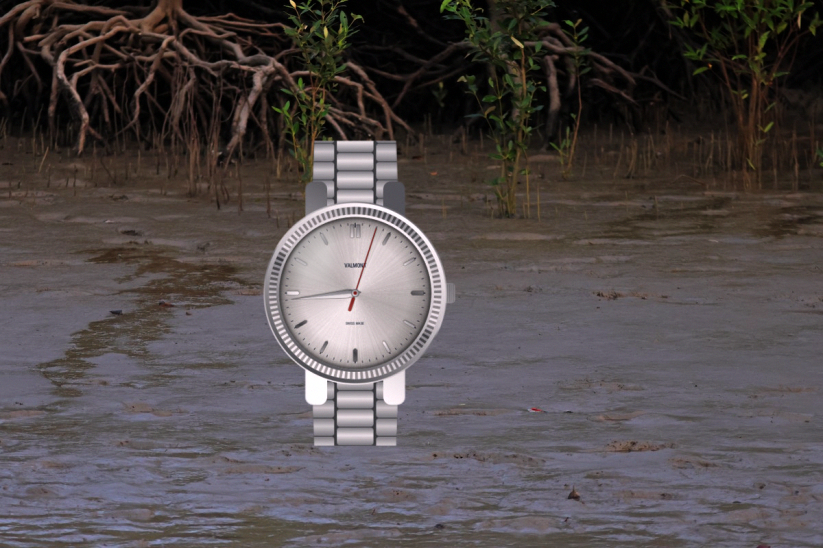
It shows {"hour": 8, "minute": 44, "second": 3}
